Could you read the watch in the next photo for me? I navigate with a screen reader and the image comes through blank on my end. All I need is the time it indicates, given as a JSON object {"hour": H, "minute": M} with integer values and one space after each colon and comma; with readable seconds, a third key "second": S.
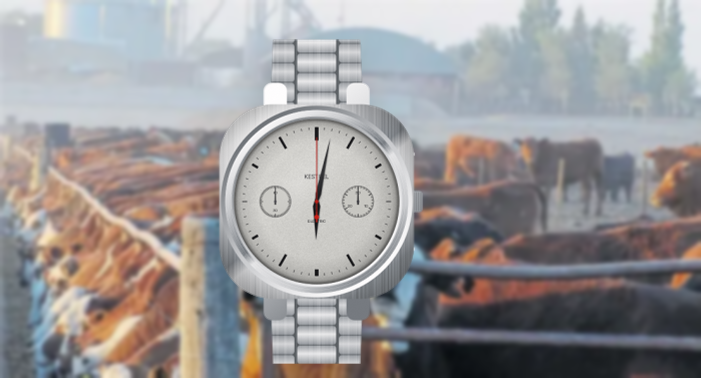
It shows {"hour": 6, "minute": 2}
